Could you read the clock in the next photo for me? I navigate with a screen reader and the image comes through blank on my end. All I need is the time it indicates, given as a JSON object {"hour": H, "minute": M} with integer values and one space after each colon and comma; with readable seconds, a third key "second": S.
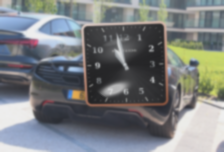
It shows {"hour": 10, "minute": 58}
